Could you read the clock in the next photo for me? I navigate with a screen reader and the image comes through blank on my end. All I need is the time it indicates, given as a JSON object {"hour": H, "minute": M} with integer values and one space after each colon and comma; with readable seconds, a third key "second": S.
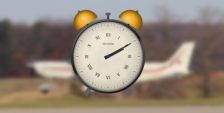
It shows {"hour": 2, "minute": 10}
